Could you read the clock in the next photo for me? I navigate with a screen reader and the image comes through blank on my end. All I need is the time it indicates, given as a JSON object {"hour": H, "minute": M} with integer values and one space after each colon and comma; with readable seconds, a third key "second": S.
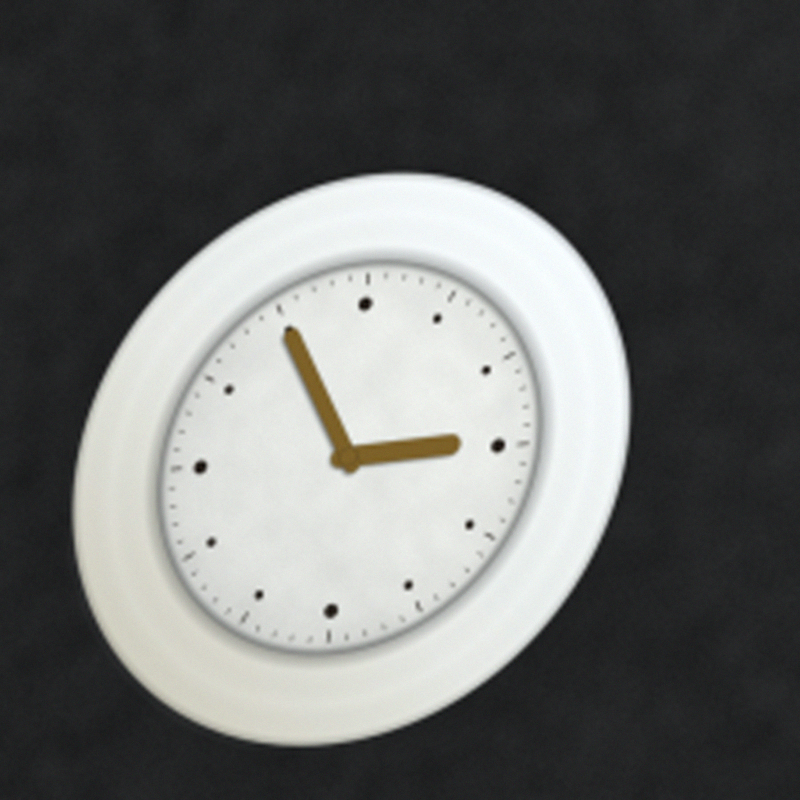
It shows {"hour": 2, "minute": 55}
